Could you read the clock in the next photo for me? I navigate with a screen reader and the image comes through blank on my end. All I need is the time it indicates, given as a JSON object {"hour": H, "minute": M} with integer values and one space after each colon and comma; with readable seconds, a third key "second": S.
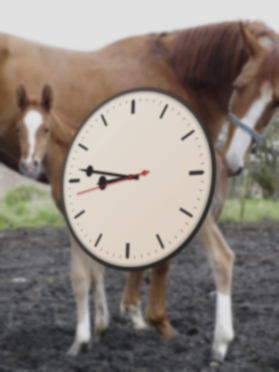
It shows {"hour": 8, "minute": 46, "second": 43}
